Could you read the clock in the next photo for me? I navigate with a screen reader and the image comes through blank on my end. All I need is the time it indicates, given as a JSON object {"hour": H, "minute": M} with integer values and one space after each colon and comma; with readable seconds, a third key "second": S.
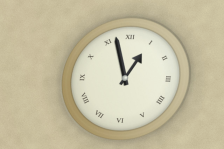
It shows {"hour": 12, "minute": 57}
